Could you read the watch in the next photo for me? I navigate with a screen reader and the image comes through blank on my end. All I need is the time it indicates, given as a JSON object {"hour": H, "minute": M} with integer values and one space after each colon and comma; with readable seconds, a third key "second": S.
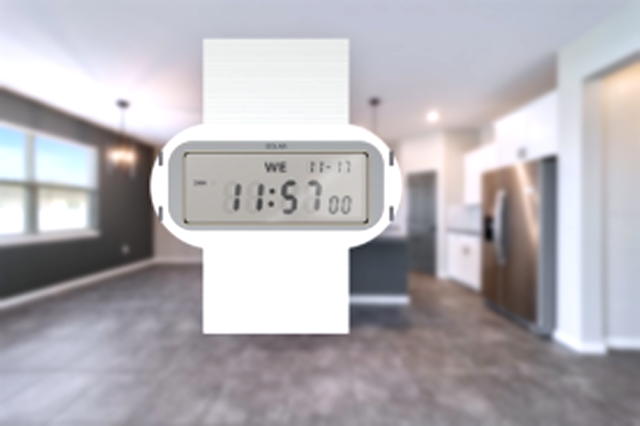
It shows {"hour": 11, "minute": 57, "second": 0}
